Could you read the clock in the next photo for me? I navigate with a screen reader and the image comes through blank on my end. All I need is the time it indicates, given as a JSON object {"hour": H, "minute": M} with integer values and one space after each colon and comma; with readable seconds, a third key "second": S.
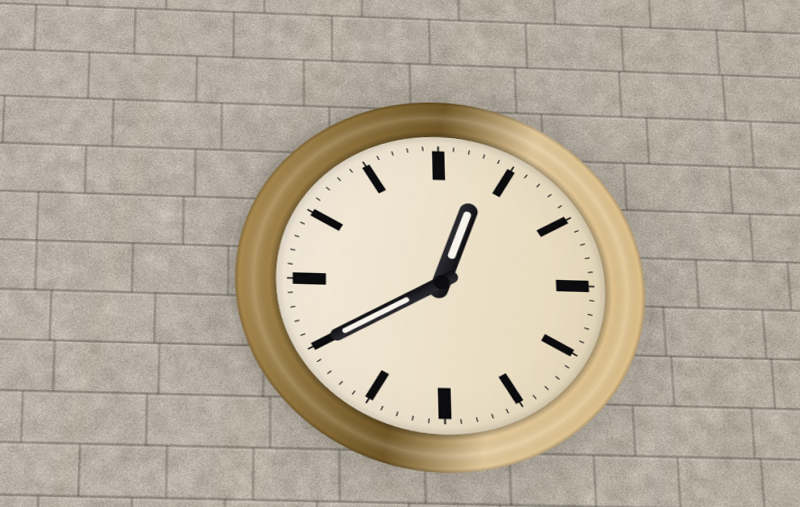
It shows {"hour": 12, "minute": 40}
